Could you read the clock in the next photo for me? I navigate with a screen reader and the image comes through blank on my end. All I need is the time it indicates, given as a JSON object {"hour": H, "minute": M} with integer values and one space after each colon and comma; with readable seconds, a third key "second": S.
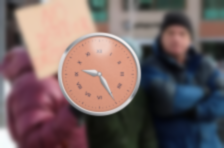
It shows {"hour": 9, "minute": 25}
